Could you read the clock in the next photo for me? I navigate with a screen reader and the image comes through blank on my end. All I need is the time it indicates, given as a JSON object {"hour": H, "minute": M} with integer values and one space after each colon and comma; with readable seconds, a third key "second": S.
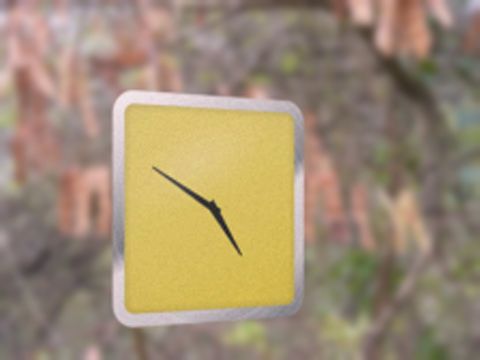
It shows {"hour": 4, "minute": 50}
